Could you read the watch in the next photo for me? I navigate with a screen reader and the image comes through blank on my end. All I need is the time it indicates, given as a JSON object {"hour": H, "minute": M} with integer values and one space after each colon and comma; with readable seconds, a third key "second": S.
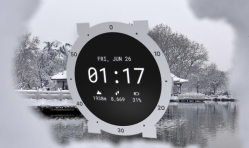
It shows {"hour": 1, "minute": 17}
